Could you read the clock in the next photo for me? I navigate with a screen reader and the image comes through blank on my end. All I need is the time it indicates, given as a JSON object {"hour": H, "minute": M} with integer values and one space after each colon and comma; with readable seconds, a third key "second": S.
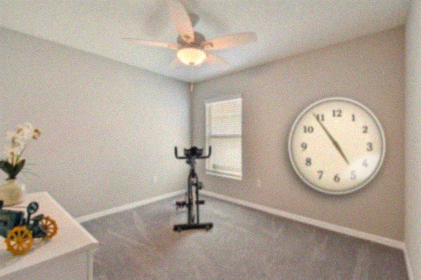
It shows {"hour": 4, "minute": 54}
